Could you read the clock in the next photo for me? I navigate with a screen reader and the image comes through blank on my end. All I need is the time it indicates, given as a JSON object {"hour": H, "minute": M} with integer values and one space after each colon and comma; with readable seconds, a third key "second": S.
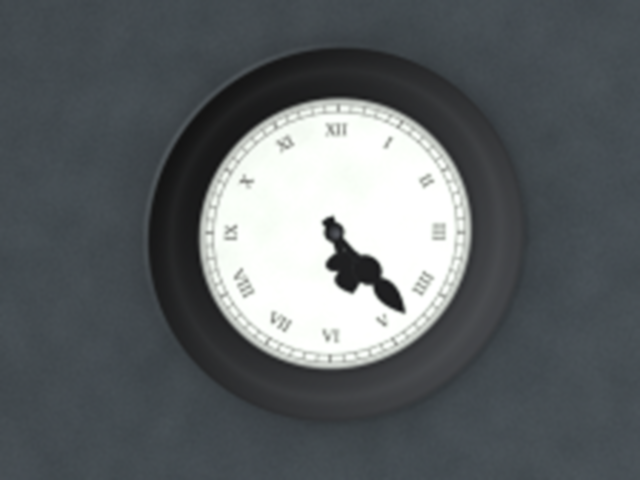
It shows {"hour": 5, "minute": 23}
